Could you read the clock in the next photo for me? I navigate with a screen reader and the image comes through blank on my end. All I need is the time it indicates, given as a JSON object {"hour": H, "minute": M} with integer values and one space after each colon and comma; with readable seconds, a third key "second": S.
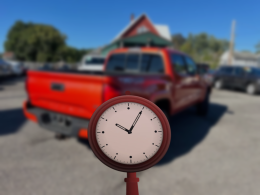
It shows {"hour": 10, "minute": 5}
